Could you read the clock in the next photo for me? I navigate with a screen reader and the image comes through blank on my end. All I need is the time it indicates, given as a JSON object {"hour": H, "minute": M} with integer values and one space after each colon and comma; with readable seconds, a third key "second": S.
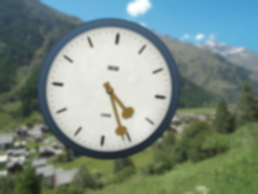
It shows {"hour": 4, "minute": 26}
